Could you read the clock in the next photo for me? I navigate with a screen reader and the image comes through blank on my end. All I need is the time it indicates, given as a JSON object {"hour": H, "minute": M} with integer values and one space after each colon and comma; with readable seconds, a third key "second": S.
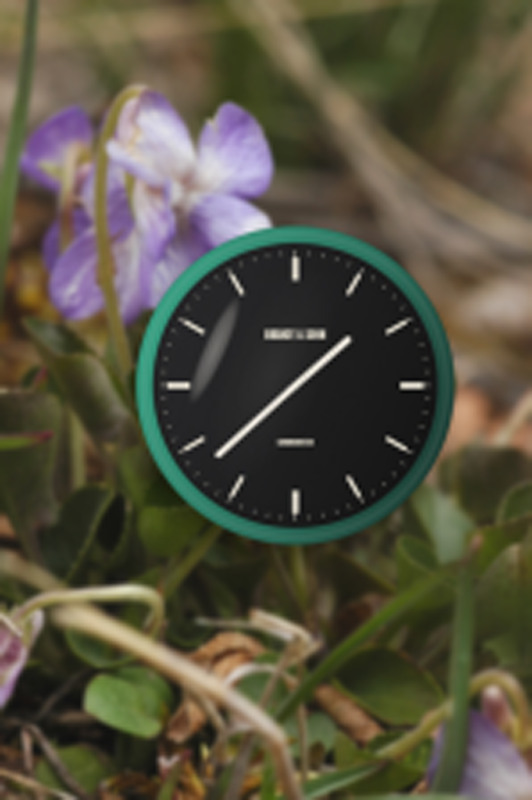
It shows {"hour": 1, "minute": 38}
